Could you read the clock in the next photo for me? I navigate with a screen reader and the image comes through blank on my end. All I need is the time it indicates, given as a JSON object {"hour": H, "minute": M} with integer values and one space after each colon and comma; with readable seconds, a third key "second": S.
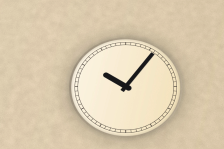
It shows {"hour": 10, "minute": 6}
